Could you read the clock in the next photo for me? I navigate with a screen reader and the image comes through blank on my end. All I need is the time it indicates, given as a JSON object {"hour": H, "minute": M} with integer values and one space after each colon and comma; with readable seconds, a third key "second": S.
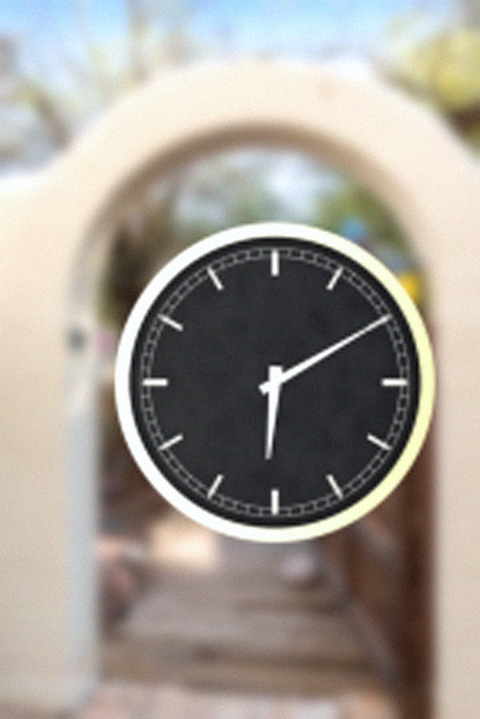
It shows {"hour": 6, "minute": 10}
